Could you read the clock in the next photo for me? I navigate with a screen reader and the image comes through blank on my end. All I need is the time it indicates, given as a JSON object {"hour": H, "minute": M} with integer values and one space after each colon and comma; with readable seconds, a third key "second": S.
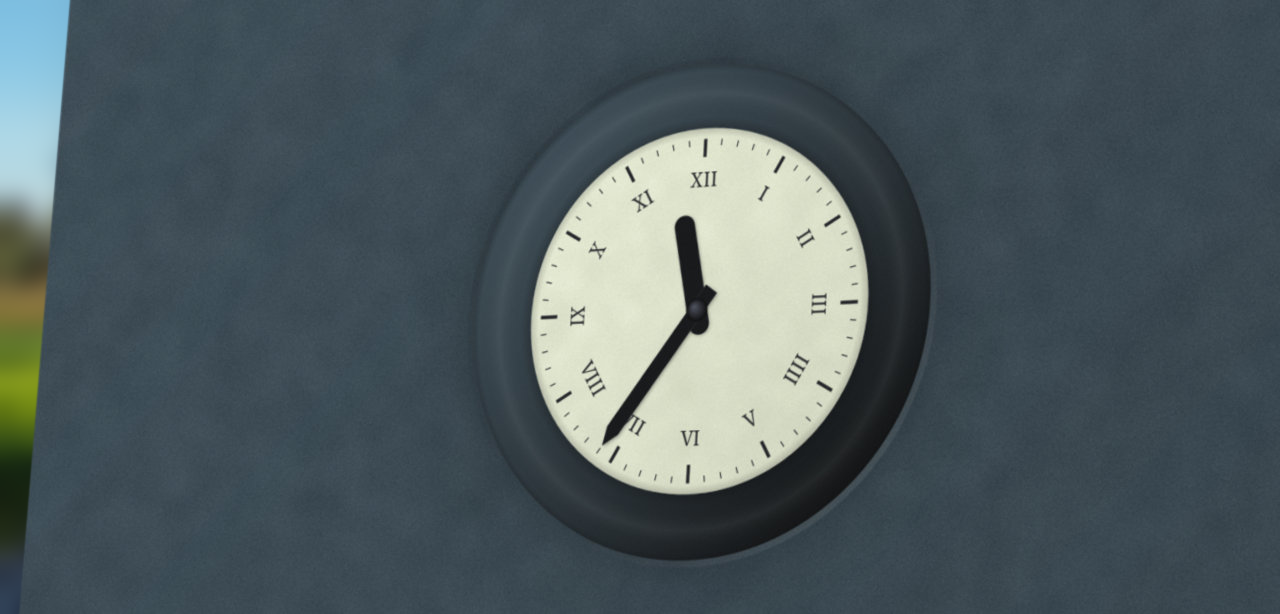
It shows {"hour": 11, "minute": 36}
